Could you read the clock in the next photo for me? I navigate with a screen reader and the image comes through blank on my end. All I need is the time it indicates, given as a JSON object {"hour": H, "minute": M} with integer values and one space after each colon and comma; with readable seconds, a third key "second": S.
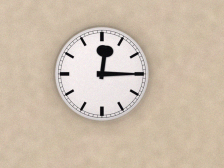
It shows {"hour": 12, "minute": 15}
